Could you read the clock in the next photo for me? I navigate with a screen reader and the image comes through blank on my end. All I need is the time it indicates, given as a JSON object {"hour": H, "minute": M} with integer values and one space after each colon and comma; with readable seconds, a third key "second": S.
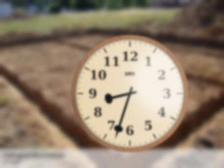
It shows {"hour": 8, "minute": 33}
